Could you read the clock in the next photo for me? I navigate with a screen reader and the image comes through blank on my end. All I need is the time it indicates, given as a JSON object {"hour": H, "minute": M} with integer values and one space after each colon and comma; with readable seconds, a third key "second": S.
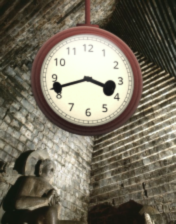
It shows {"hour": 3, "minute": 42}
